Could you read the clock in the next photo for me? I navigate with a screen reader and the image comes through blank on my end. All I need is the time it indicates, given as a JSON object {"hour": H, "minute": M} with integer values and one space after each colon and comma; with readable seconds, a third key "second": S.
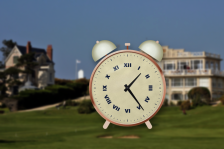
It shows {"hour": 1, "minute": 24}
